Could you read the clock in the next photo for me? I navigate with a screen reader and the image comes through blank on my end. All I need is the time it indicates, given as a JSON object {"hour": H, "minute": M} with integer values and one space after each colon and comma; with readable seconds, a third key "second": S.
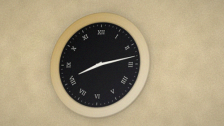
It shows {"hour": 8, "minute": 13}
